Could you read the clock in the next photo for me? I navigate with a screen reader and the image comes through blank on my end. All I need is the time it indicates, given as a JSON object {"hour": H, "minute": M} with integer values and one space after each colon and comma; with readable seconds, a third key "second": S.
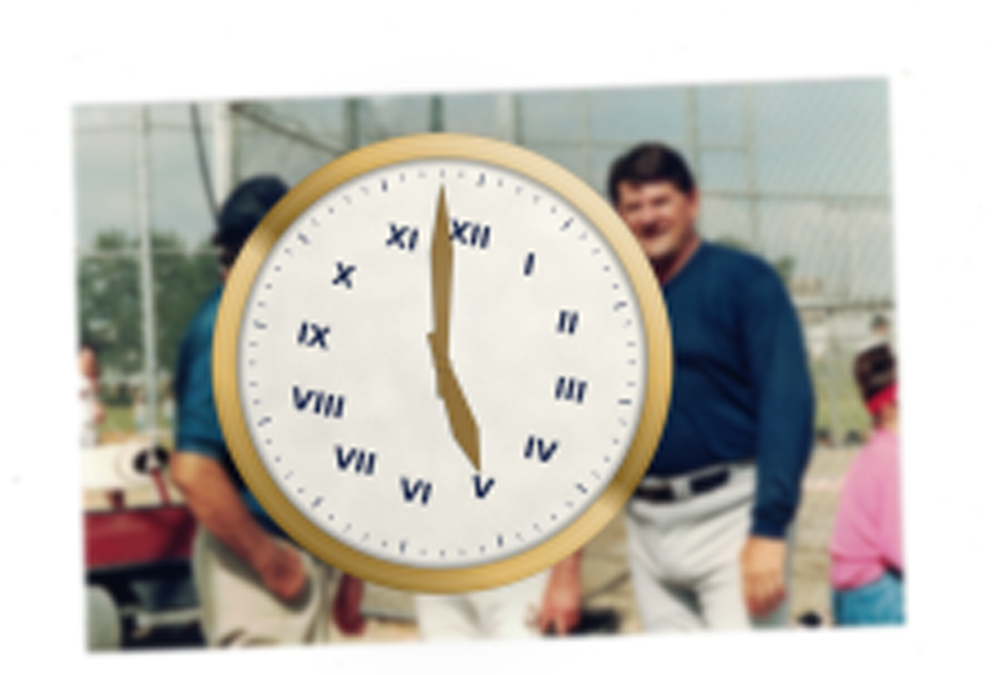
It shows {"hour": 4, "minute": 58}
